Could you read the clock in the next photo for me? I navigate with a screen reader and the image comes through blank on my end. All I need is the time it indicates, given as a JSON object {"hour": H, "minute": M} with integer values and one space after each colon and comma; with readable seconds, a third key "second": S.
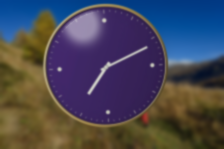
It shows {"hour": 7, "minute": 11}
